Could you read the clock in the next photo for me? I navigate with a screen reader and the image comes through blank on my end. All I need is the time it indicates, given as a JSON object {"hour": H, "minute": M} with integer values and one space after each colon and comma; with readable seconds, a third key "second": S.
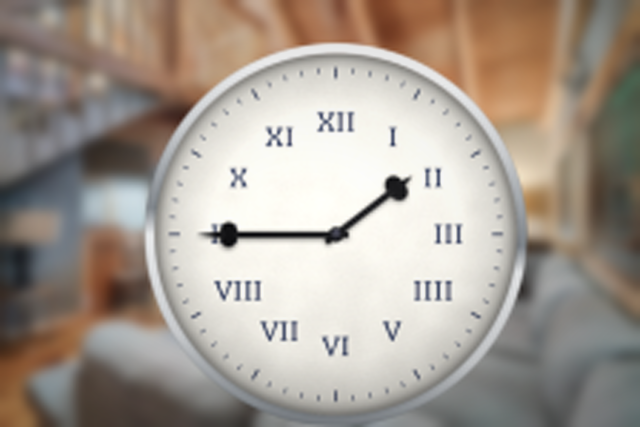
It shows {"hour": 1, "minute": 45}
